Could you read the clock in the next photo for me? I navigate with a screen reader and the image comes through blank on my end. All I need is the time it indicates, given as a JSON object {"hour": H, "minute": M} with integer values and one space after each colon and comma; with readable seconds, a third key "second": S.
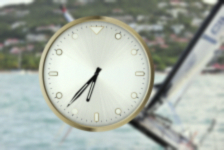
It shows {"hour": 6, "minute": 37}
